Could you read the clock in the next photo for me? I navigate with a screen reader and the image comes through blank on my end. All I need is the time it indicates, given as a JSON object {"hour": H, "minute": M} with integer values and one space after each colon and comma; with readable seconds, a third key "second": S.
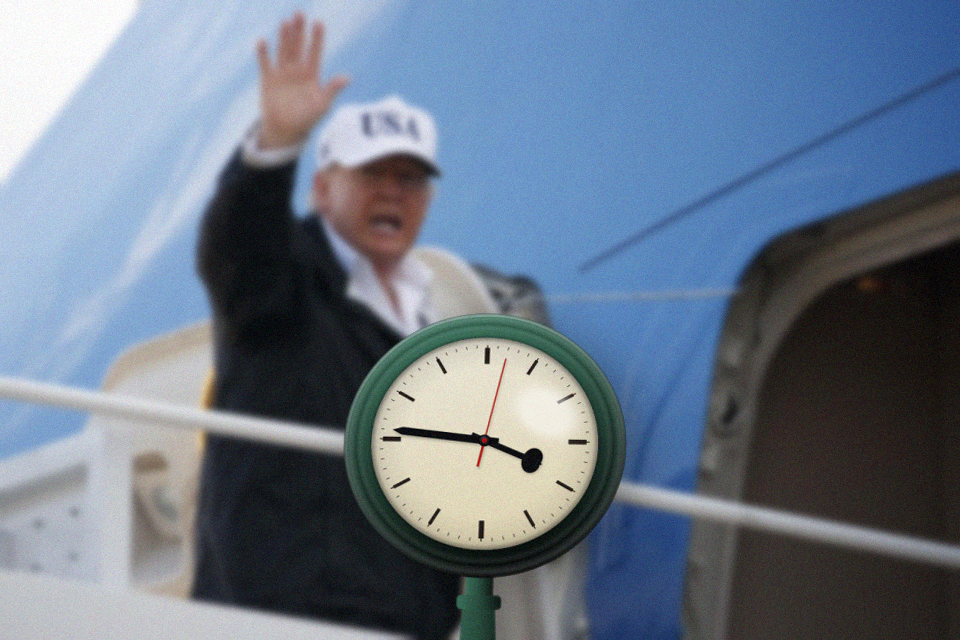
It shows {"hour": 3, "minute": 46, "second": 2}
